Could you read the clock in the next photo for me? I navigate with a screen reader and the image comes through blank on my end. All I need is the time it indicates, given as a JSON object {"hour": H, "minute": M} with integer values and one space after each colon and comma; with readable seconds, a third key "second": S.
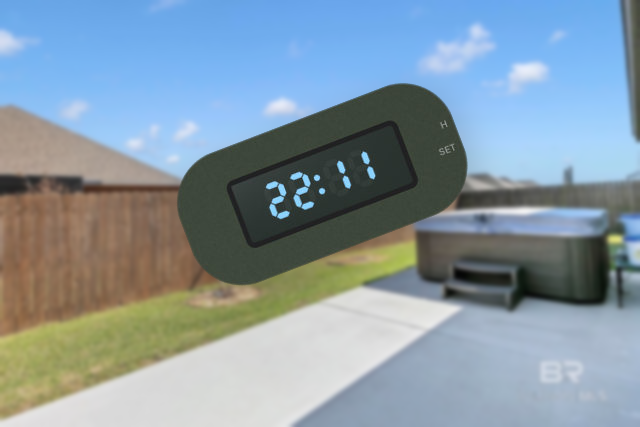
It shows {"hour": 22, "minute": 11}
